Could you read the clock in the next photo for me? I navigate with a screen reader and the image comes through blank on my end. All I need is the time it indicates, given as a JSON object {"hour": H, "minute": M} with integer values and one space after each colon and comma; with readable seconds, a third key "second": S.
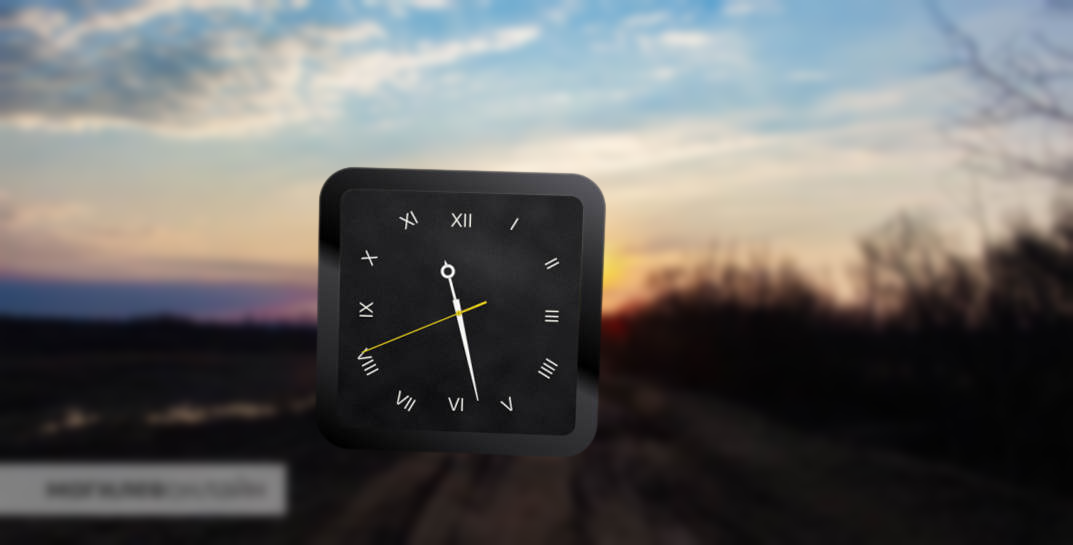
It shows {"hour": 11, "minute": 27, "second": 41}
